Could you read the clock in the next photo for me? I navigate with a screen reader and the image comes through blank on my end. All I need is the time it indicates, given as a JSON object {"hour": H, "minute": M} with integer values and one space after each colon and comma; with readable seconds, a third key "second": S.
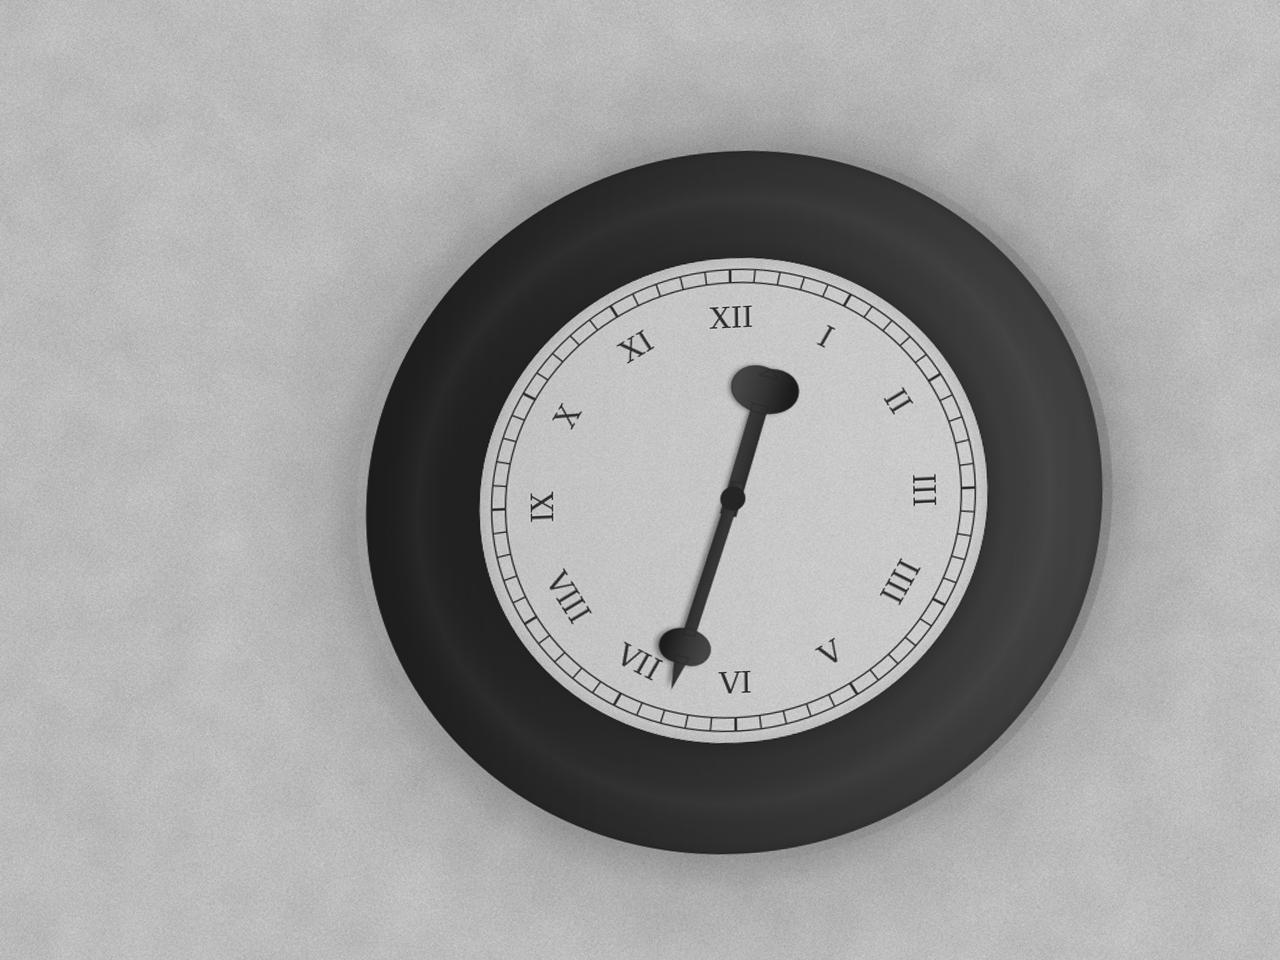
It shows {"hour": 12, "minute": 33}
